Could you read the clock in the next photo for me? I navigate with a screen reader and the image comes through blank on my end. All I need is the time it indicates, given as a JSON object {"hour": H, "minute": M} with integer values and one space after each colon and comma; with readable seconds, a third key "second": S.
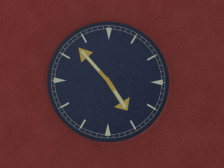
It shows {"hour": 4, "minute": 53}
